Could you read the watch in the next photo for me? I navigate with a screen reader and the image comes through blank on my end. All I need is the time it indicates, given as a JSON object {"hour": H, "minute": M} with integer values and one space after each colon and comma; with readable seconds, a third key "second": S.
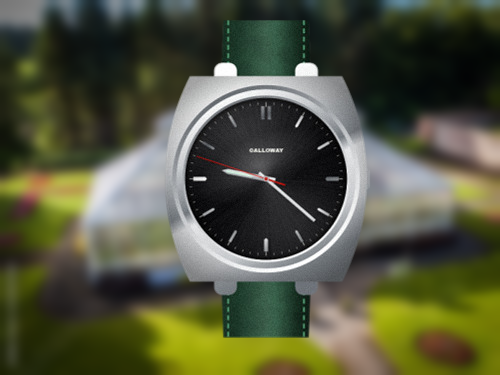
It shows {"hour": 9, "minute": 21, "second": 48}
